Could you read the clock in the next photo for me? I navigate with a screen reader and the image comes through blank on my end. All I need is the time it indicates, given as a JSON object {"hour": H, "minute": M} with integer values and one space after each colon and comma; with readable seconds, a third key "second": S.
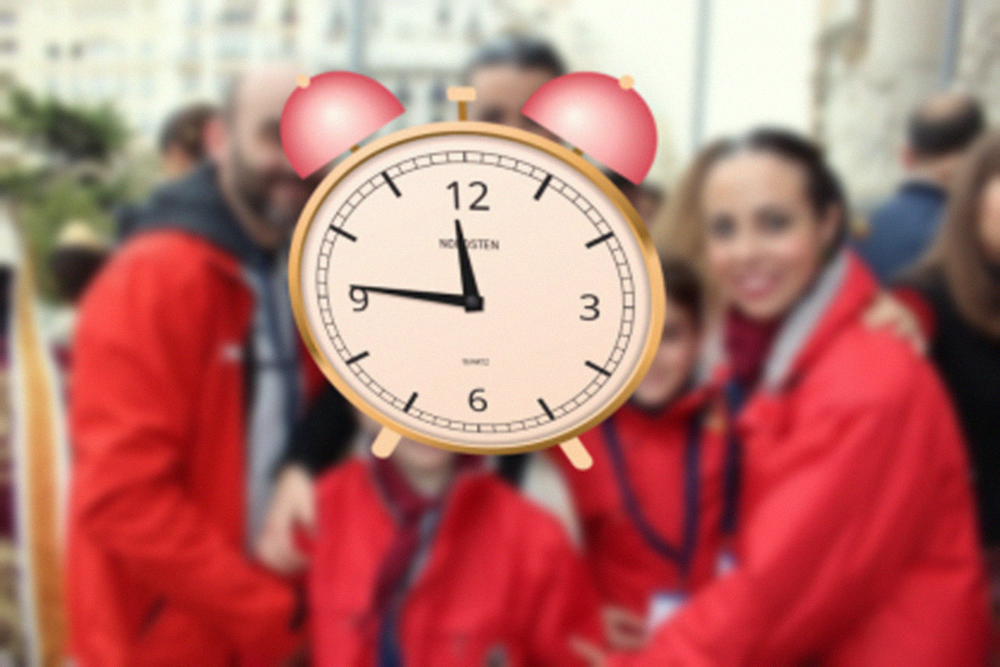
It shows {"hour": 11, "minute": 46}
